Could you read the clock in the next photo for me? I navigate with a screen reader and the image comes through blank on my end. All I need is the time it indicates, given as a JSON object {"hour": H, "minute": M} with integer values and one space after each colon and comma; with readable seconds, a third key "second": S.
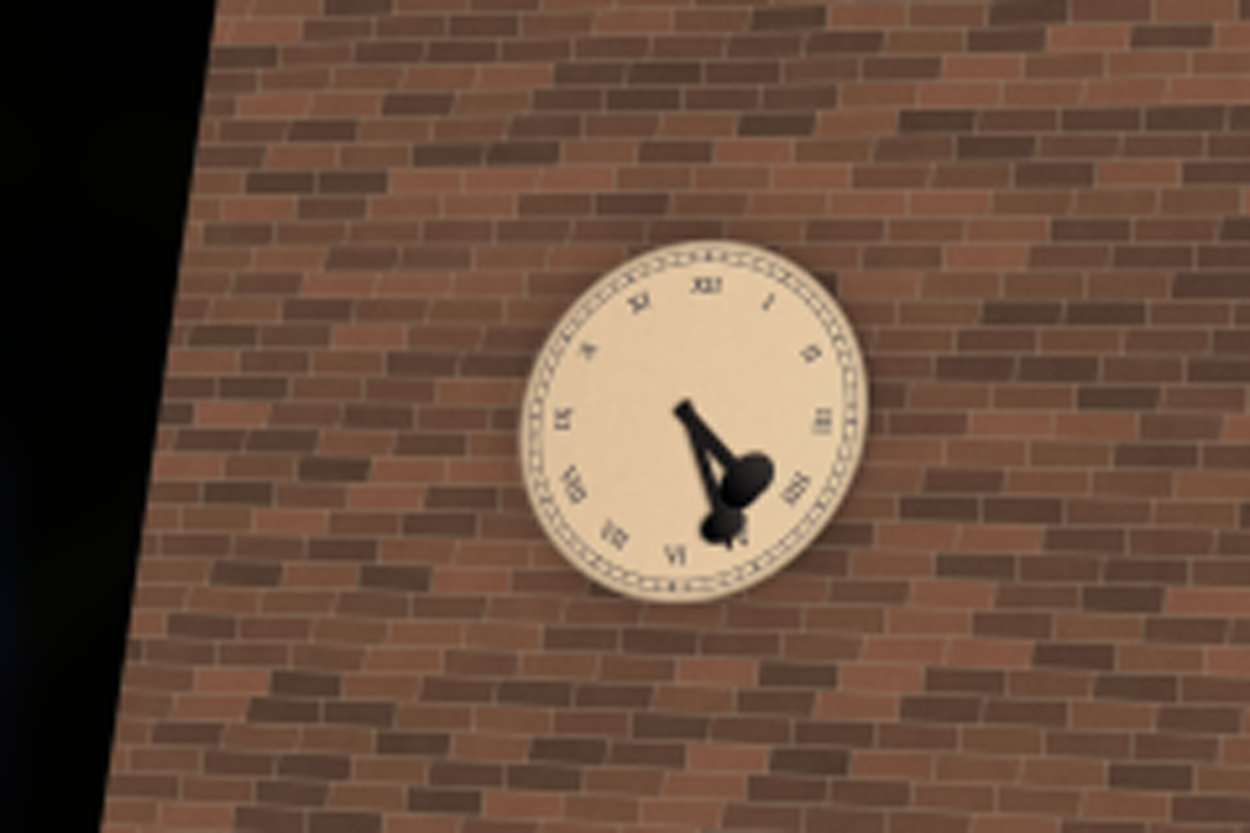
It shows {"hour": 4, "minute": 26}
